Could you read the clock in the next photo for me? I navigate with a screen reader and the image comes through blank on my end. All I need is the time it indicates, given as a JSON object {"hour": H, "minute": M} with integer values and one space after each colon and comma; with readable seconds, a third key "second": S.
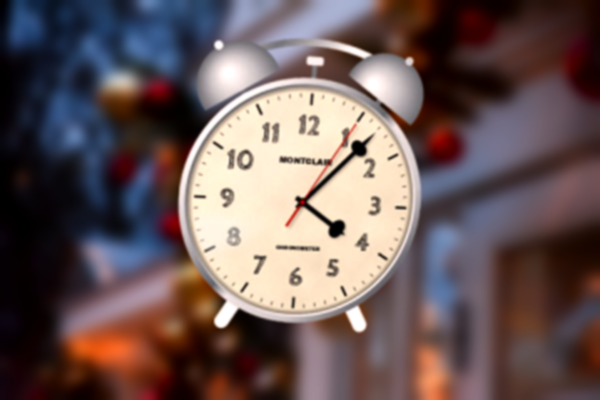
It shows {"hour": 4, "minute": 7, "second": 5}
